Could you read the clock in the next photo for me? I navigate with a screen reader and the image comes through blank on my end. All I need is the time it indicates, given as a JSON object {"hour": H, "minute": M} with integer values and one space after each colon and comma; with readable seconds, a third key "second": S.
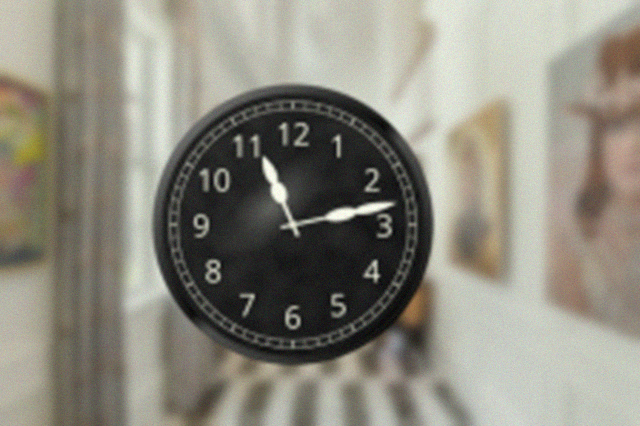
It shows {"hour": 11, "minute": 13}
